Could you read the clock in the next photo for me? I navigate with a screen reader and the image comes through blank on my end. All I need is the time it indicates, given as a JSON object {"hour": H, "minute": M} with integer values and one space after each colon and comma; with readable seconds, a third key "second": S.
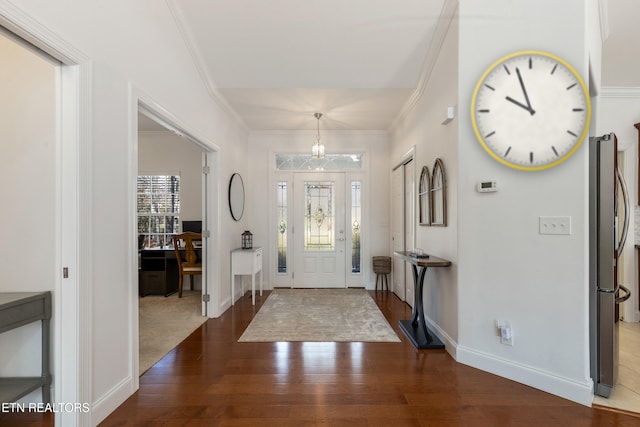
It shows {"hour": 9, "minute": 57}
